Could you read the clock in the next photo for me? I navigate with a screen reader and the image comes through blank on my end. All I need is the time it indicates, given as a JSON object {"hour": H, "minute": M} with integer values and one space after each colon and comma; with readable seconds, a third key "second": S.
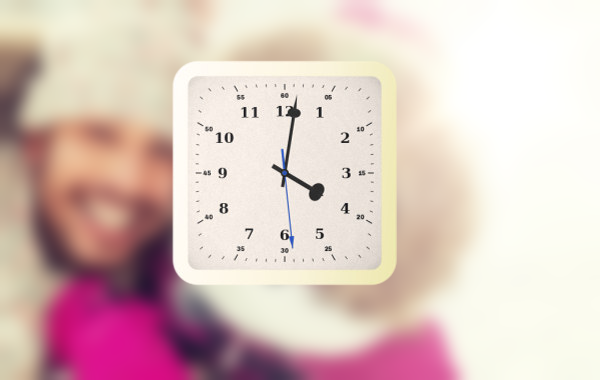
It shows {"hour": 4, "minute": 1, "second": 29}
